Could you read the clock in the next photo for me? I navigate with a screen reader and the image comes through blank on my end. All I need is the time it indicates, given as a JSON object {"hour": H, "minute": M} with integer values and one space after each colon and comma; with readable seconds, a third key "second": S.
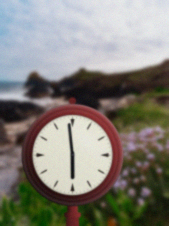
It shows {"hour": 5, "minute": 59}
